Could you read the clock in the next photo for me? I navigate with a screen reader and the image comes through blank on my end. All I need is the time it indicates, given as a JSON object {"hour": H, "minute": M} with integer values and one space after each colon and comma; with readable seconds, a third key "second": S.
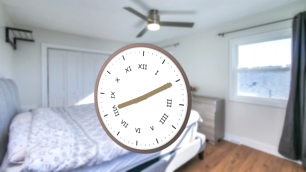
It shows {"hour": 8, "minute": 10}
